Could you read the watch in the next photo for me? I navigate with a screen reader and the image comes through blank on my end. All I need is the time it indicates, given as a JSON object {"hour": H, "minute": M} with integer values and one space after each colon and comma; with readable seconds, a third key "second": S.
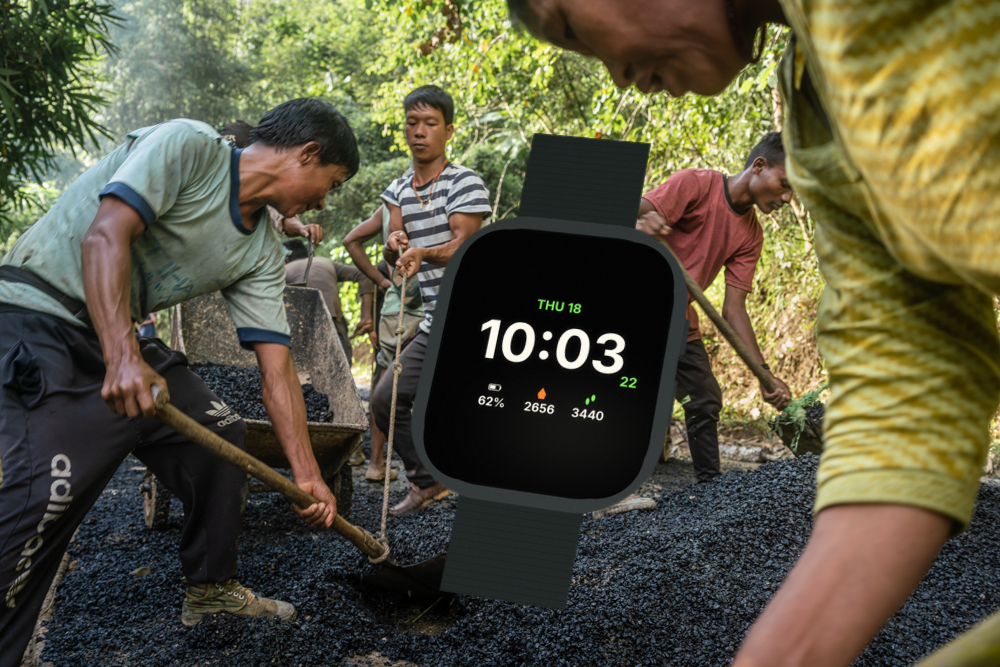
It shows {"hour": 10, "minute": 3, "second": 22}
